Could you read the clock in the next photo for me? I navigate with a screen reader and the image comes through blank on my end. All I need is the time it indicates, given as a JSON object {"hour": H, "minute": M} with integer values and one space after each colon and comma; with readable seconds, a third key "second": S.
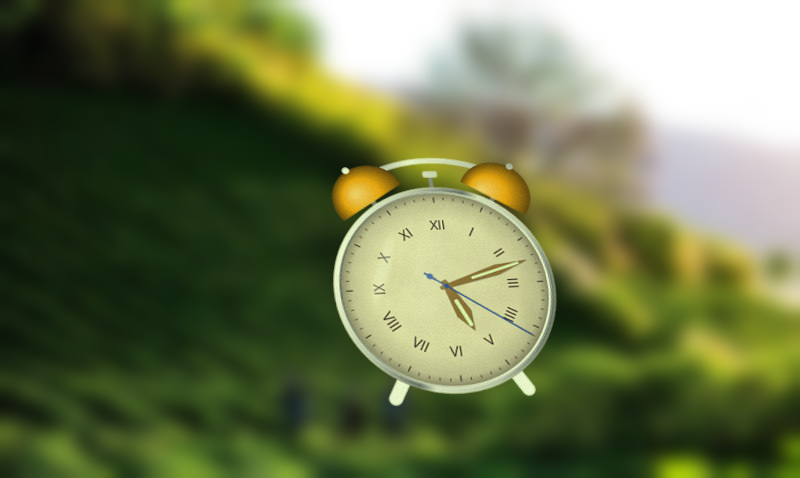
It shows {"hour": 5, "minute": 12, "second": 21}
